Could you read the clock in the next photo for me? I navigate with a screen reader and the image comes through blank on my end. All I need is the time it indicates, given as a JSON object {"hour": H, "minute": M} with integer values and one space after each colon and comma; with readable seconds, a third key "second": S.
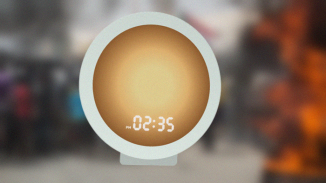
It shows {"hour": 2, "minute": 35}
